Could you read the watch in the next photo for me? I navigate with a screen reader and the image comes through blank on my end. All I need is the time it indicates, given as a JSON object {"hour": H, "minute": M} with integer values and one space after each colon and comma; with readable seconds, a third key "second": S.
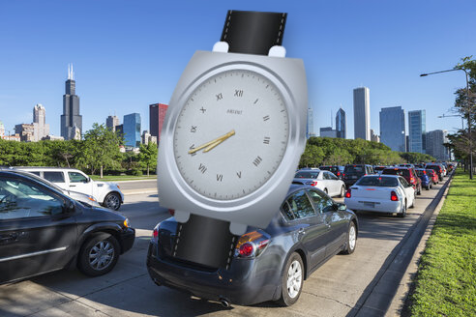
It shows {"hour": 7, "minute": 40}
